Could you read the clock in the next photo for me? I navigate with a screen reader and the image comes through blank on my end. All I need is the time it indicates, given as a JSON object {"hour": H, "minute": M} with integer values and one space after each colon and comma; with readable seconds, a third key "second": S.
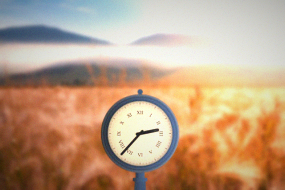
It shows {"hour": 2, "minute": 37}
